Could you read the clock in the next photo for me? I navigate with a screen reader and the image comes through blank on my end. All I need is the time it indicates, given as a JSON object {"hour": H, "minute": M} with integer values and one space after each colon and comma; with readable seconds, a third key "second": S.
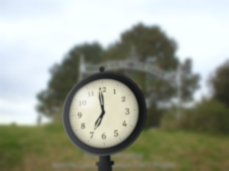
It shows {"hour": 6, "minute": 59}
